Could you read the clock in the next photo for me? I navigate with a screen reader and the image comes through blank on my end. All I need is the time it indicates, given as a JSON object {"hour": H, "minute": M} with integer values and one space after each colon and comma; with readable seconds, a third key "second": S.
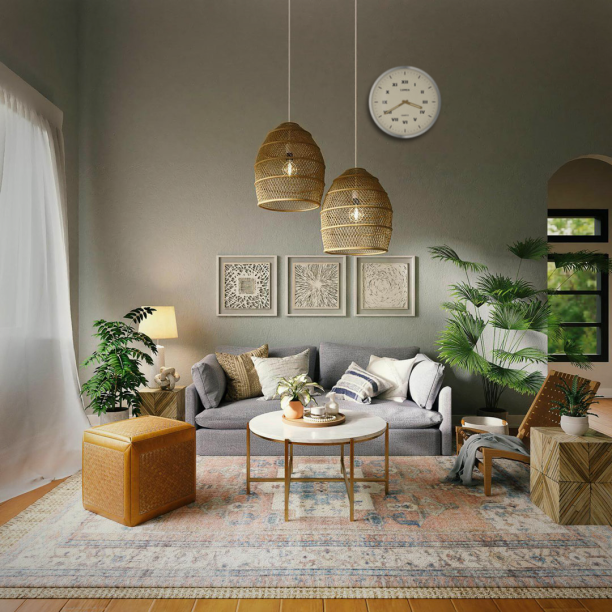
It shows {"hour": 3, "minute": 40}
